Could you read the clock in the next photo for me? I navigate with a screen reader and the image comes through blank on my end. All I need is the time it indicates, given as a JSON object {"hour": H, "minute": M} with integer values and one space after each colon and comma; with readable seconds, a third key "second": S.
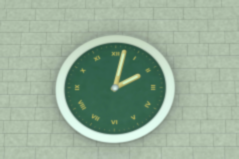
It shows {"hour": 2, "minute": 2}
